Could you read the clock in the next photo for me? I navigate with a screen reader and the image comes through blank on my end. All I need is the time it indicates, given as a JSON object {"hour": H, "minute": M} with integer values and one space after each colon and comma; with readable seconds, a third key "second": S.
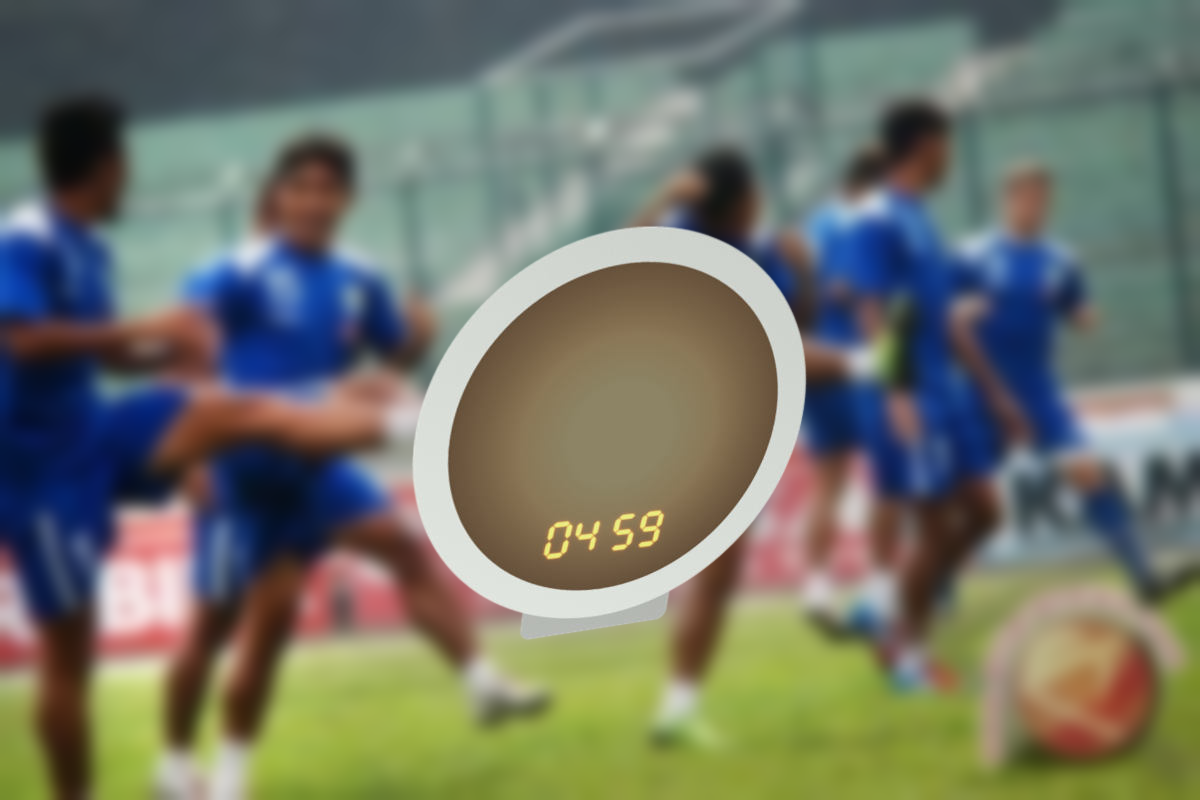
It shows {"hour": 4, "minute": 59}
